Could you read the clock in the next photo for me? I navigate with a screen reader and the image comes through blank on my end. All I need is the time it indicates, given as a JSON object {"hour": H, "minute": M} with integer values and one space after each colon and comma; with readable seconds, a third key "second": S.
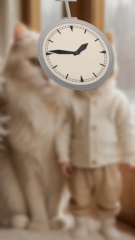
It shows {"hour": 1, "minute": 46}
